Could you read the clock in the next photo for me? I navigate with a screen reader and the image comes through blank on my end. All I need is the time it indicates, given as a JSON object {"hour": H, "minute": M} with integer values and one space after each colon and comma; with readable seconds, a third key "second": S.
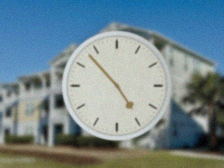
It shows {"hour": 4, "minute": 53}
